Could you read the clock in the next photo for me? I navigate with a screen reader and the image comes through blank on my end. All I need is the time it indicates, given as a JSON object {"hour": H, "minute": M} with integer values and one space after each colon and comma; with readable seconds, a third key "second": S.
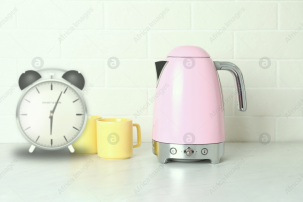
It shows {"hour": 6, "minute": 4}
